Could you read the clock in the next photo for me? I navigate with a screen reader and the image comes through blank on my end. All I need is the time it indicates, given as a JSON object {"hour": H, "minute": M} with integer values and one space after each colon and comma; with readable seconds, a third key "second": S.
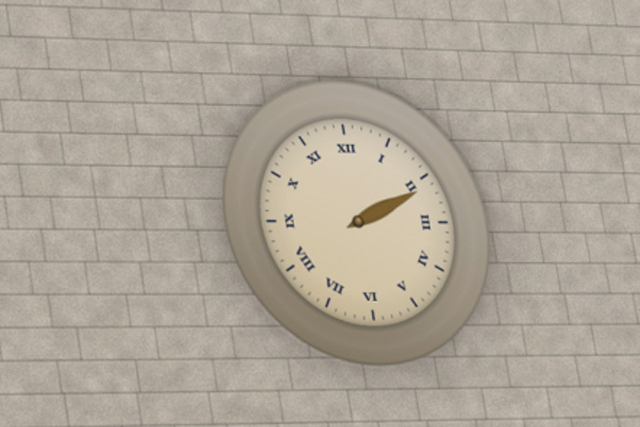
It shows {"hour": 2, "minute": 11}
